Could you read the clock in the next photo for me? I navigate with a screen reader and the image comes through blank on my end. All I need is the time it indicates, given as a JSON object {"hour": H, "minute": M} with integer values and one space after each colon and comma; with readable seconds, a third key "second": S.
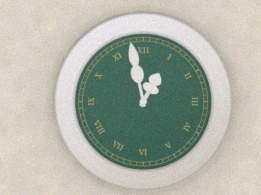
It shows {"hour": 12, "minute": 58}
